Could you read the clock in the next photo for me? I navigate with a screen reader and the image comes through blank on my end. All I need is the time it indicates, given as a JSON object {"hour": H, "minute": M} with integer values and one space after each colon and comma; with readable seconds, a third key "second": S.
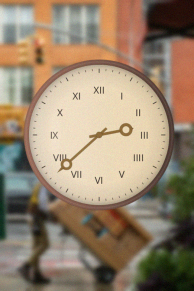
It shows {"hour": 2, "minute": 38}
